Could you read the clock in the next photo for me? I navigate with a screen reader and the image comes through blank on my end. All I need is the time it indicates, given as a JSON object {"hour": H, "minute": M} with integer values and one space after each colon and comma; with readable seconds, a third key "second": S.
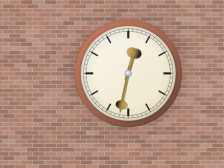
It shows {"hour": 12, "minute": 32}
